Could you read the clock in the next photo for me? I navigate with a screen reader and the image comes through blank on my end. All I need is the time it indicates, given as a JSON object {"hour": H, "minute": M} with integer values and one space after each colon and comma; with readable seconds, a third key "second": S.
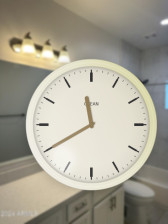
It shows {"hour": 11, "minute": 40}
